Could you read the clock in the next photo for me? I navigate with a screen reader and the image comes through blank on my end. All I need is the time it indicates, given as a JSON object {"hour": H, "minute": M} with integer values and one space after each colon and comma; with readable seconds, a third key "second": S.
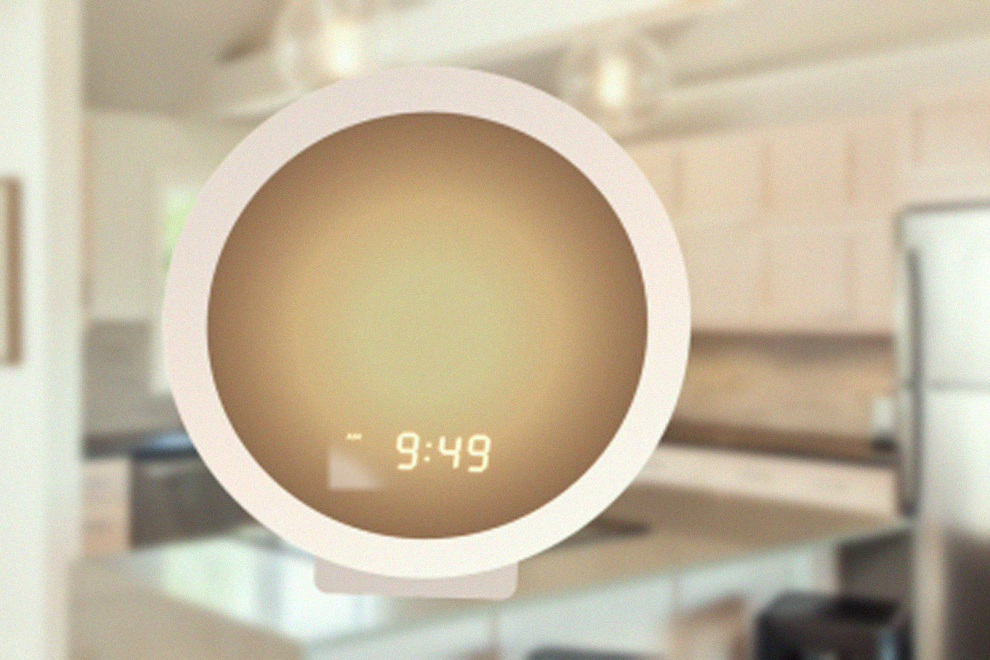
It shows {"hour": 9, "minute": 49}
